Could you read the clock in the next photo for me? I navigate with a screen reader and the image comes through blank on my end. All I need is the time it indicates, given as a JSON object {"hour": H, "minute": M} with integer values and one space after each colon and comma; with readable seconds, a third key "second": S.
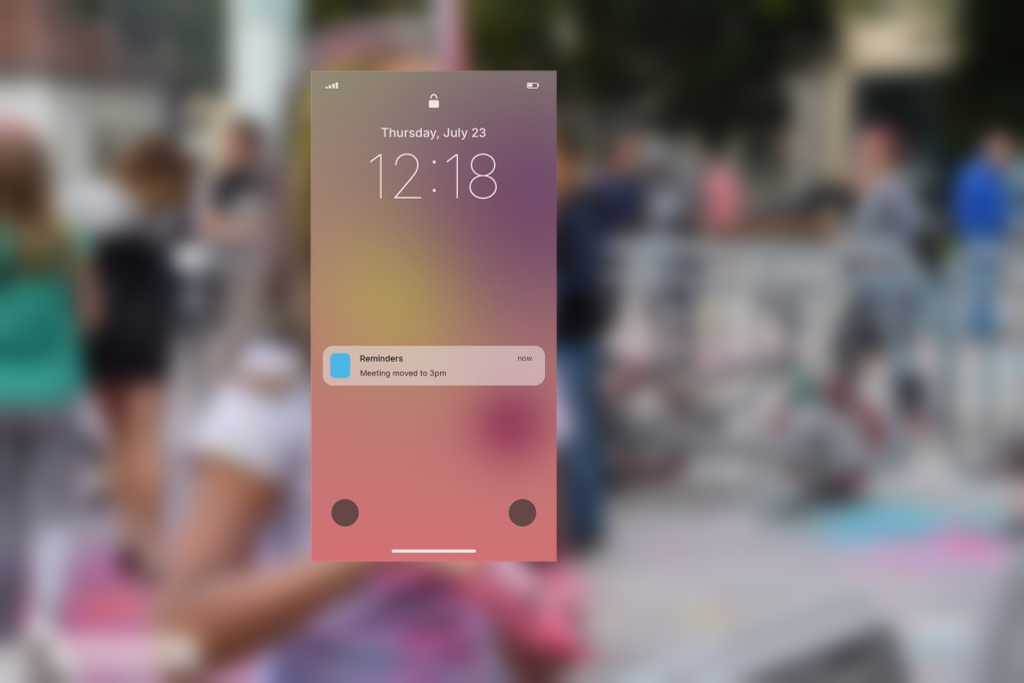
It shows {"hour": 12, "minute": 18}
